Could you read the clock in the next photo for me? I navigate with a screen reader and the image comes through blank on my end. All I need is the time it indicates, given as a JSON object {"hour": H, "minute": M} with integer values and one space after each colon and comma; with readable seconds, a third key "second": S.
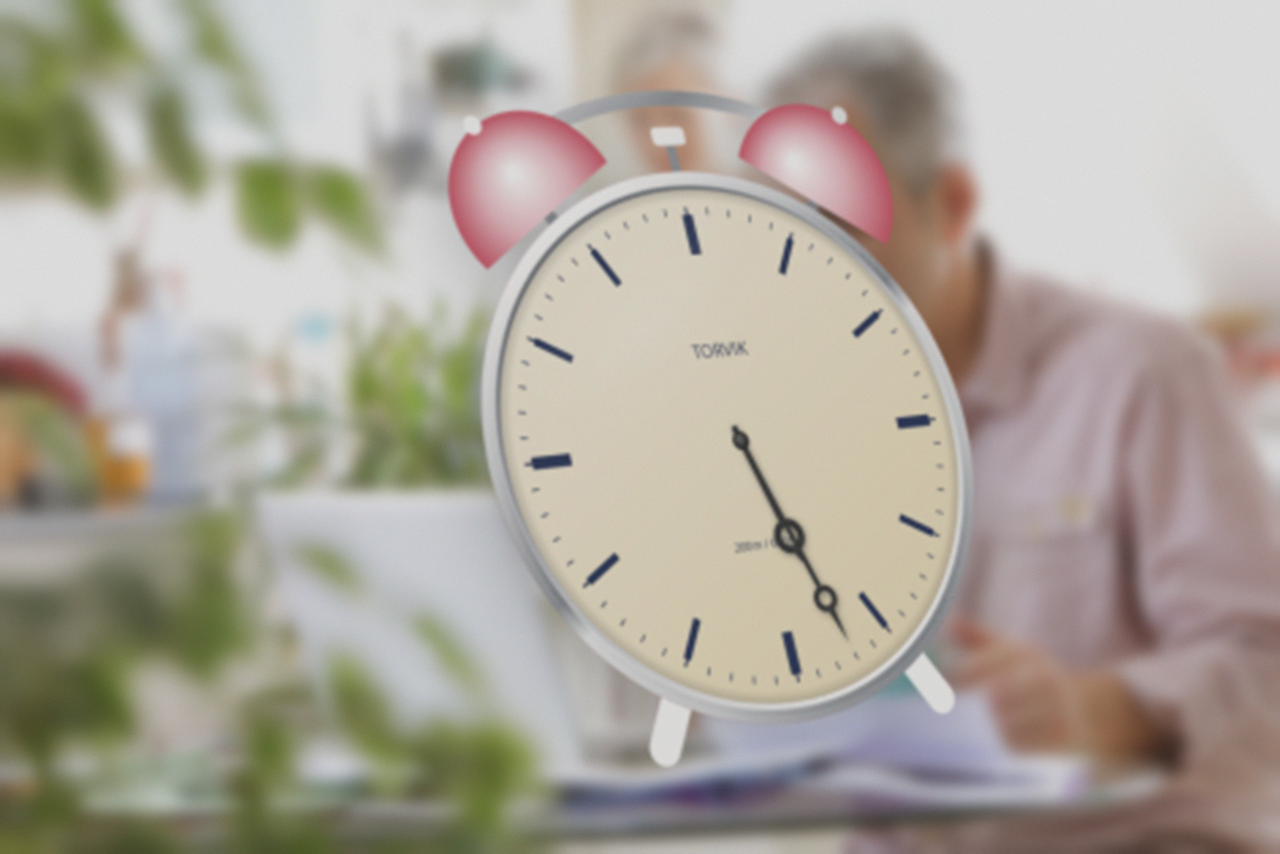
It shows {"hour": 5, "minute": 27}
